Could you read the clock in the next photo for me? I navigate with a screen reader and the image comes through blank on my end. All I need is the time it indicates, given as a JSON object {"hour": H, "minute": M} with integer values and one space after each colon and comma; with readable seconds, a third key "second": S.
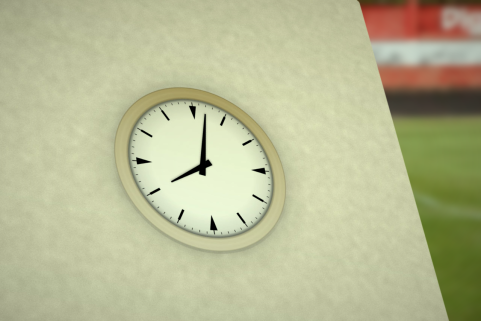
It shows {"hour": 8, "minute": 2}
